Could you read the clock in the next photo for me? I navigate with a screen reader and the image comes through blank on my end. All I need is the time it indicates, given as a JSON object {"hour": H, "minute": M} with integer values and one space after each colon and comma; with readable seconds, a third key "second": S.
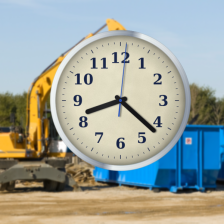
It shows {"hour": 8, "minute": 22, "second": 1}
